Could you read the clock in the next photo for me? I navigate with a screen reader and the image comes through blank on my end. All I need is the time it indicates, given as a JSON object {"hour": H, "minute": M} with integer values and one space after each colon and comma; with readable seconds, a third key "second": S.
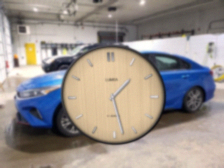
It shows {"hour": 1, "minute": 28}
